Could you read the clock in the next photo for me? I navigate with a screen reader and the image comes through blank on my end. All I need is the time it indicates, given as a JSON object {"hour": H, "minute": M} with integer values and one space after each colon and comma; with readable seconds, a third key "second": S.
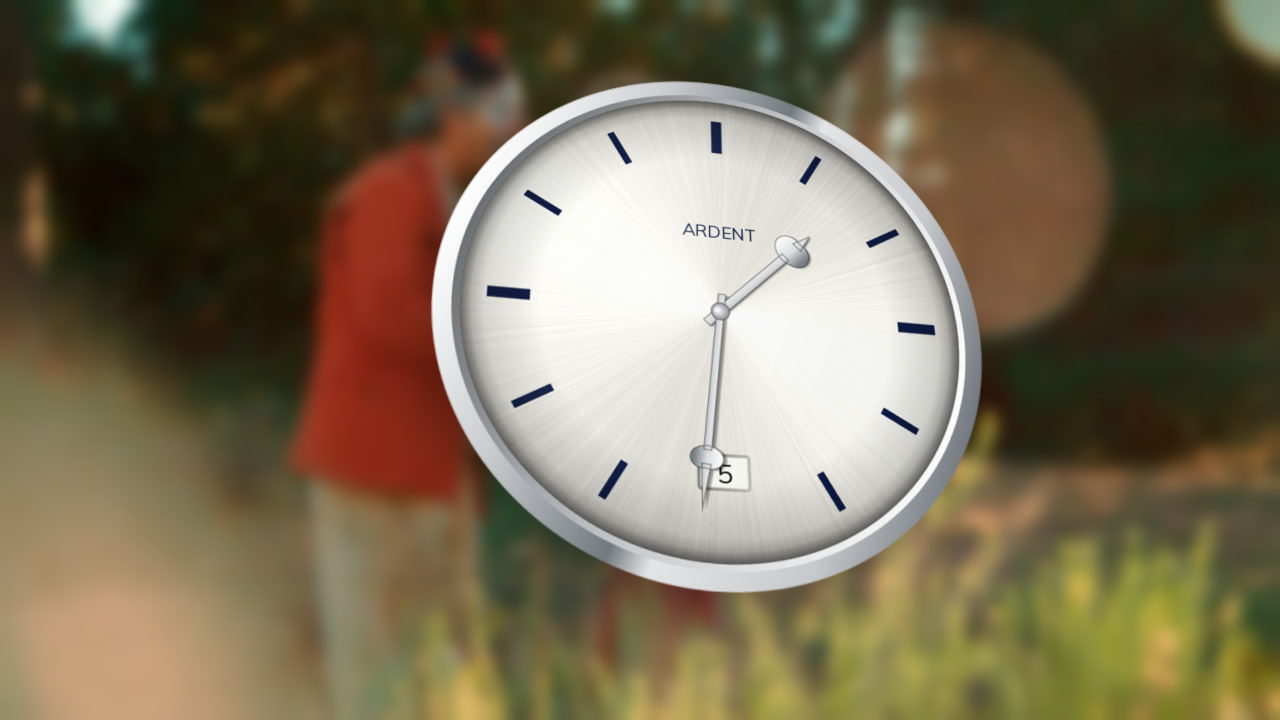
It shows {"hour": 1, "minute": 31}
